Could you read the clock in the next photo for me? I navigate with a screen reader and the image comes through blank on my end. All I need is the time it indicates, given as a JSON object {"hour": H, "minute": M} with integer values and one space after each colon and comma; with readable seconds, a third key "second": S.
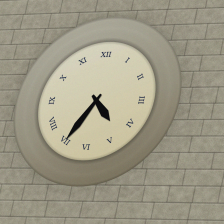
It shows {"hour": 4, "minute": 35}
